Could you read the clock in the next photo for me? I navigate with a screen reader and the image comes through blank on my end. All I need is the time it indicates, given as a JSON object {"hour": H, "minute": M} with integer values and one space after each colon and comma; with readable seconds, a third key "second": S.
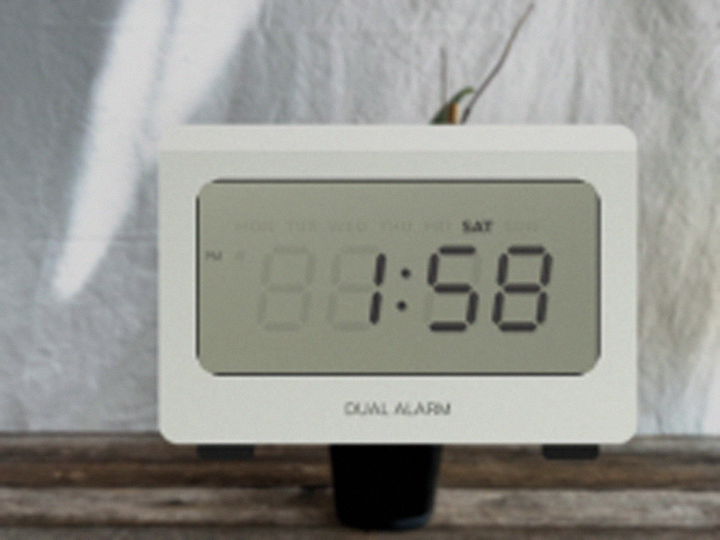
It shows {"hour": 1, "minute": 58}
